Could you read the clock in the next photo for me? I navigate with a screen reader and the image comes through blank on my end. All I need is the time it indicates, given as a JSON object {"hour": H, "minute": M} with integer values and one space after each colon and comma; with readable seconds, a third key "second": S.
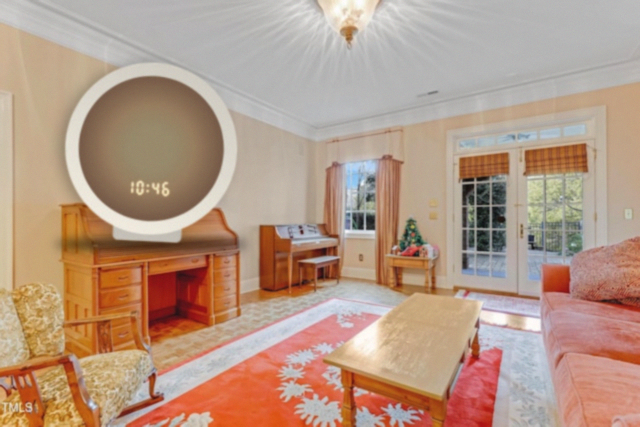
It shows {"hour": 10, "minute": 46}
